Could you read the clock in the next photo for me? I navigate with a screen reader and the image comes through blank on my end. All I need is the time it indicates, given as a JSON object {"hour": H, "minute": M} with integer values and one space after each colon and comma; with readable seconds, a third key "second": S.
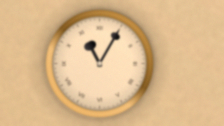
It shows {"hour": 11, "minute": 5}
